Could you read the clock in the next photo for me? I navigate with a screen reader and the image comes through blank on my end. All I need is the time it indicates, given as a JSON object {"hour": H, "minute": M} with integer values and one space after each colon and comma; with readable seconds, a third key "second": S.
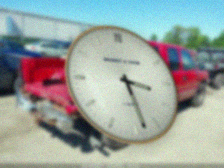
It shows {"hour": 3, "minute": 28}
